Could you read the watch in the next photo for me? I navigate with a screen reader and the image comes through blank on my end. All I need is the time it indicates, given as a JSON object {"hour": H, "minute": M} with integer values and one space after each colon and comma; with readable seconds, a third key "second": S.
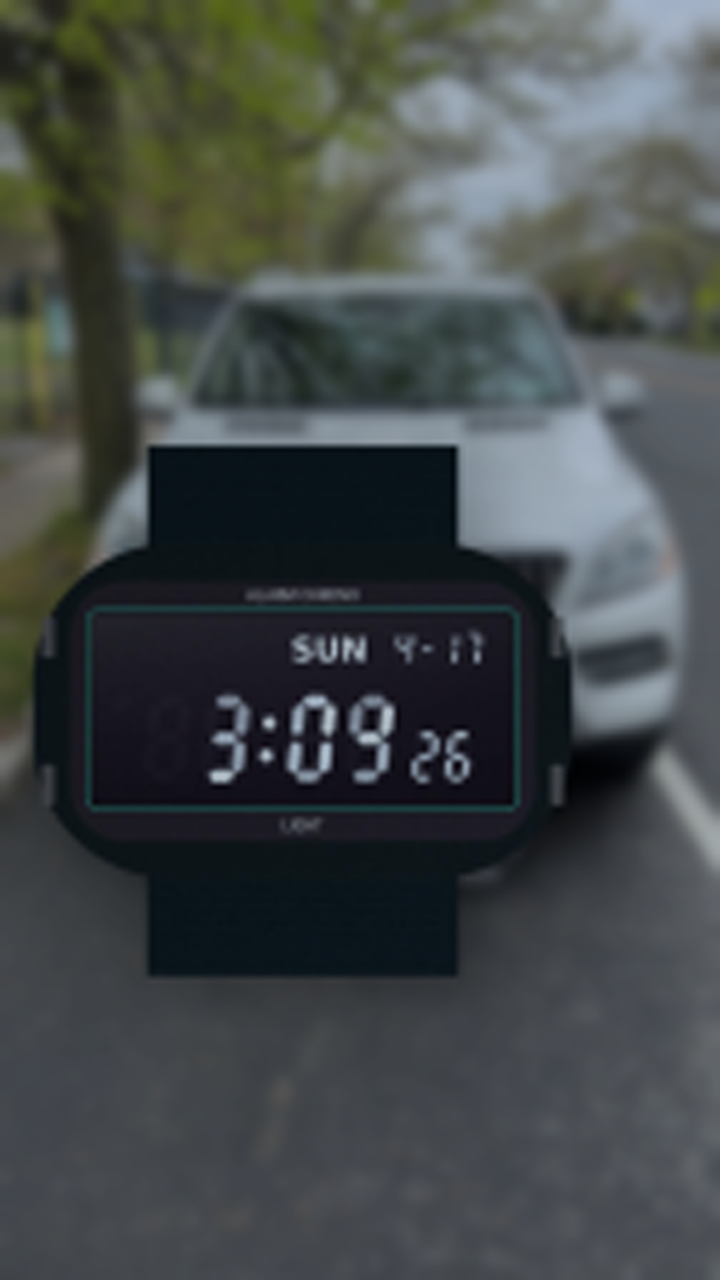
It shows {"hour": 3, "minute": 9, "second": 26}
